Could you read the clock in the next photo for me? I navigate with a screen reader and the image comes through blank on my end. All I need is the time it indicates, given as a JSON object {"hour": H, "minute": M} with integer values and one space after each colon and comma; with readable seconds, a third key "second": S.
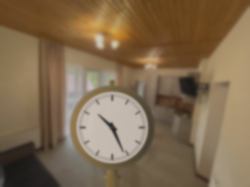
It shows {"hour": 10, "minute": 26}
